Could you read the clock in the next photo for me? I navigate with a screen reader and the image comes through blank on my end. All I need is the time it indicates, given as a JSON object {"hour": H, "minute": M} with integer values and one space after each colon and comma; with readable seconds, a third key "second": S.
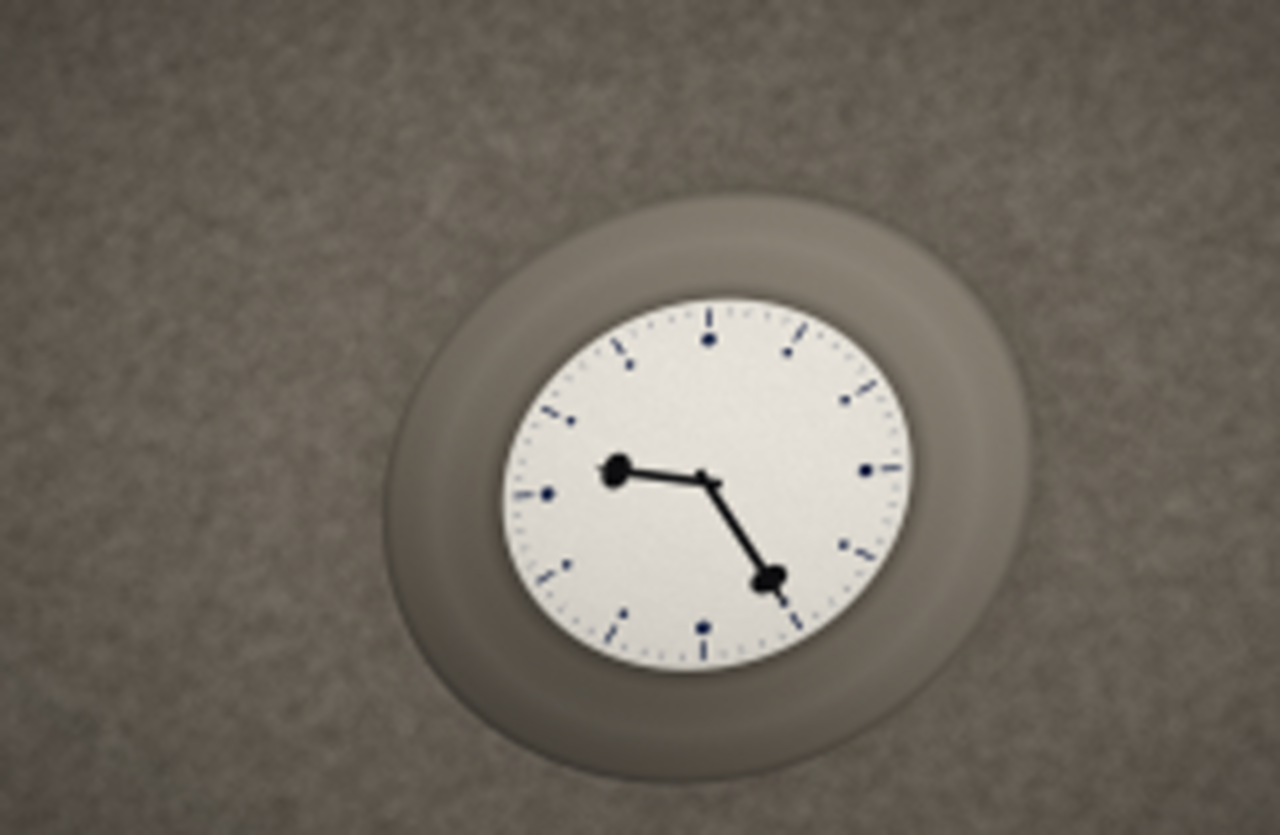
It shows {"hour": 9, "minute": 25}
